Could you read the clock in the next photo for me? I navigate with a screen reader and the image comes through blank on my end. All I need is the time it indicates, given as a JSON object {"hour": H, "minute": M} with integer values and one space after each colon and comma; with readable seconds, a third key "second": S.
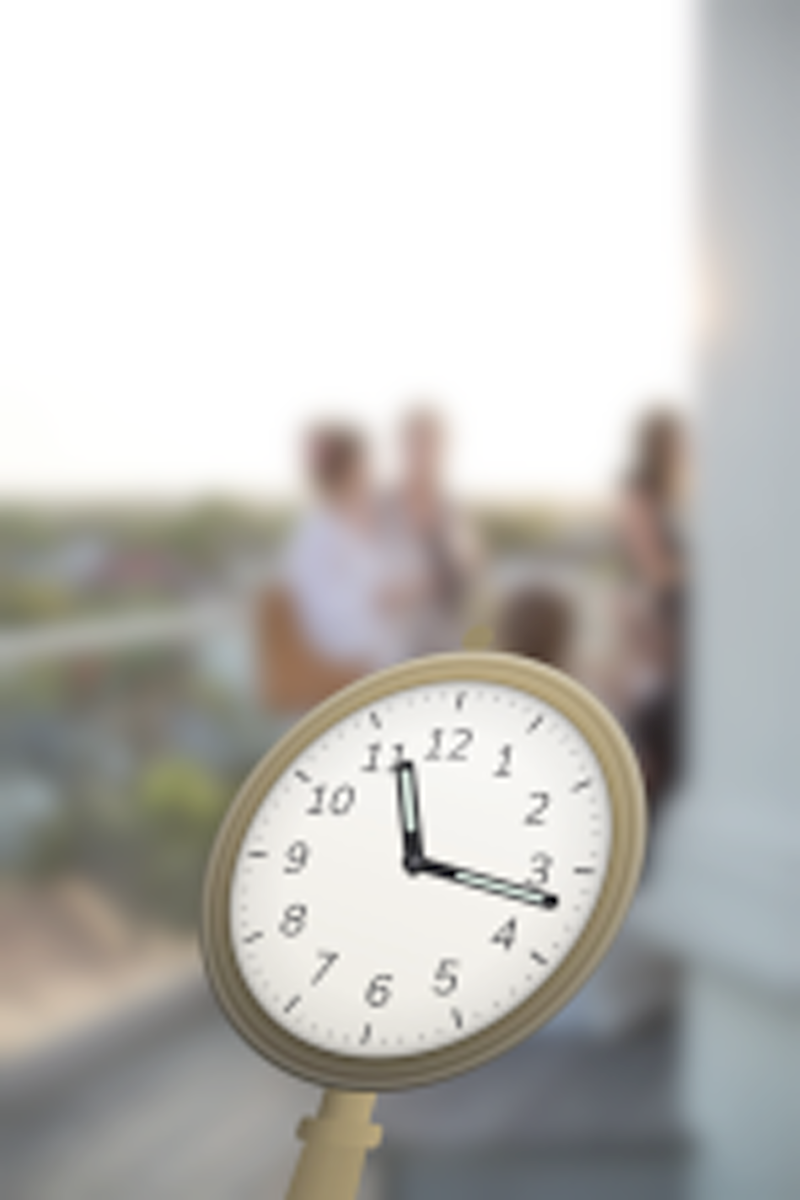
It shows {"hour": 11, "minute": 17}
